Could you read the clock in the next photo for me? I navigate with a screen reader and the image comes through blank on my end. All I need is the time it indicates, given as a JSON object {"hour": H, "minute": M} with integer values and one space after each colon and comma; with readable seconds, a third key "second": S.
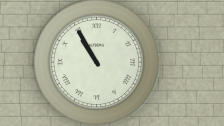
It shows {"hour": 10, "minute": 55}
